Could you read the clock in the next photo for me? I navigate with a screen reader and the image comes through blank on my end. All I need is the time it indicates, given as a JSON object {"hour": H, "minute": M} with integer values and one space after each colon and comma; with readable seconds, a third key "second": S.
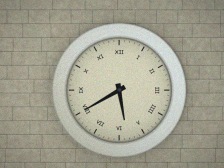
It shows {"hour": 5, "minute": 40}
